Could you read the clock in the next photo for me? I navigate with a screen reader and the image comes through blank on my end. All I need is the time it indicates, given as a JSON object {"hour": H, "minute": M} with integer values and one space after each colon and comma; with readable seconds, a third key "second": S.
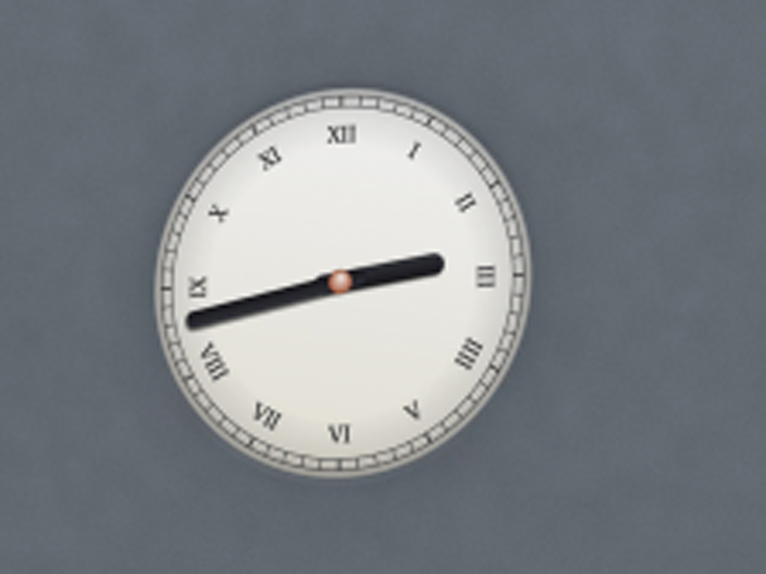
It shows {"hour": 2, "minute": 43}
